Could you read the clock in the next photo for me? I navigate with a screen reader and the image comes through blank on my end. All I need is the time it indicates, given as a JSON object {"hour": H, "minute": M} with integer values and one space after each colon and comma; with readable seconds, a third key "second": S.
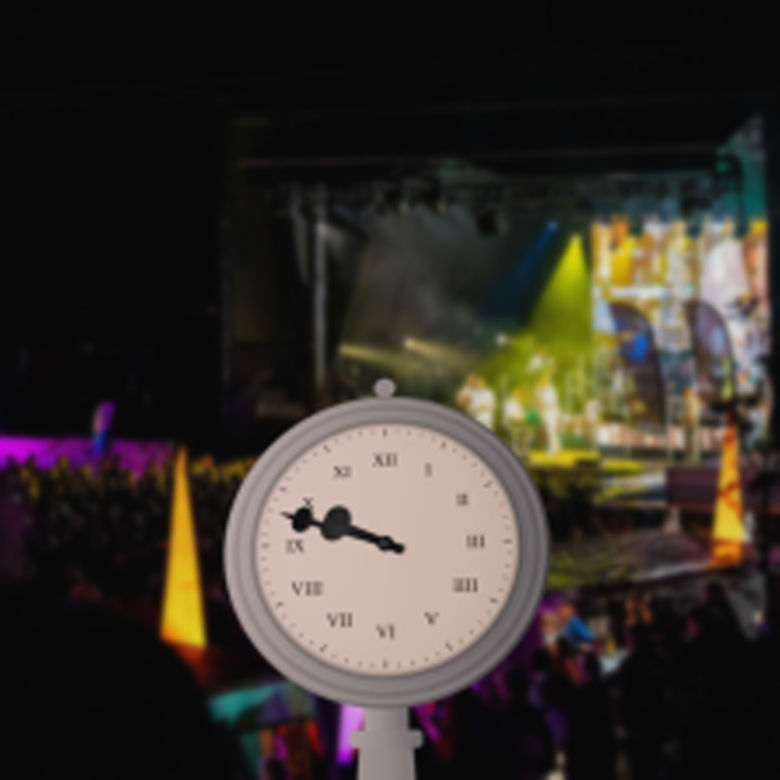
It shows {"hour": 9, "minute": 48}
